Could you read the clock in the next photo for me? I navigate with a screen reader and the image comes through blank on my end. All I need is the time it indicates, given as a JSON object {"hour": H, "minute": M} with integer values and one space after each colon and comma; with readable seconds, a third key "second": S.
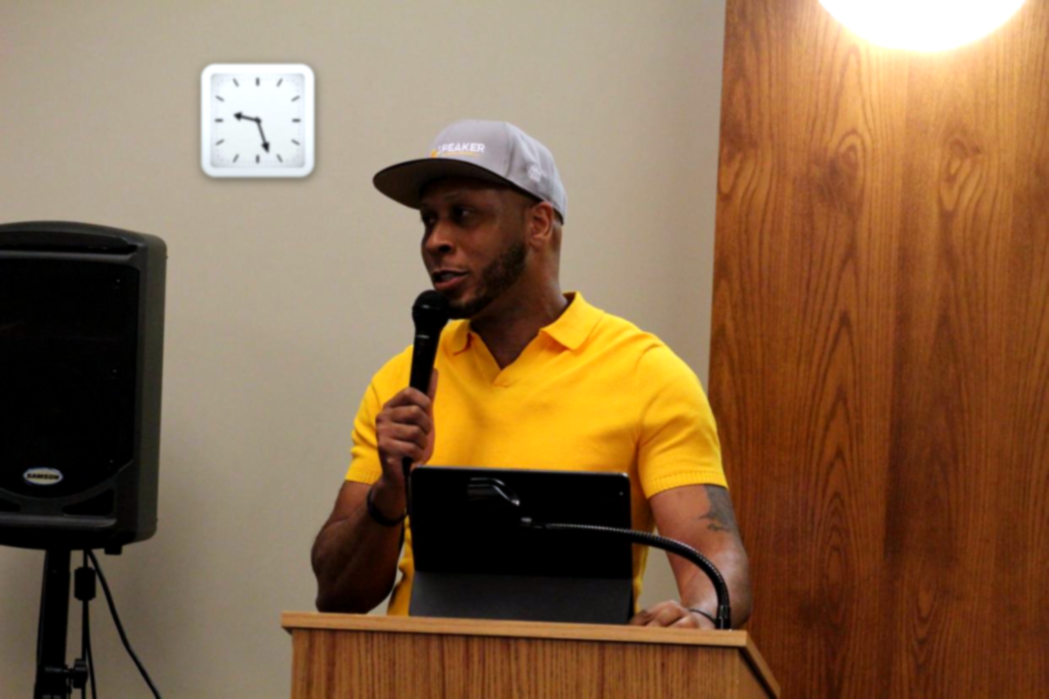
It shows {"hour": 9, "minute": 27}
